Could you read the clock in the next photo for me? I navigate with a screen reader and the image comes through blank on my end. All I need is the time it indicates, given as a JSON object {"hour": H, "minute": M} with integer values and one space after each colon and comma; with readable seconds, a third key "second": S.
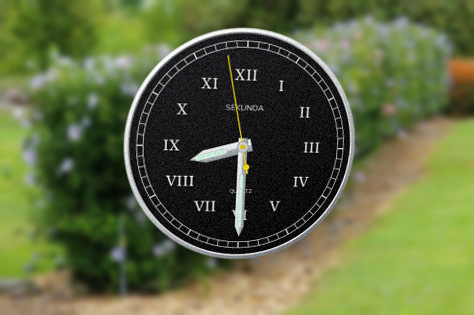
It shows {"hour": 8, "minute": 29, "second": 58}
